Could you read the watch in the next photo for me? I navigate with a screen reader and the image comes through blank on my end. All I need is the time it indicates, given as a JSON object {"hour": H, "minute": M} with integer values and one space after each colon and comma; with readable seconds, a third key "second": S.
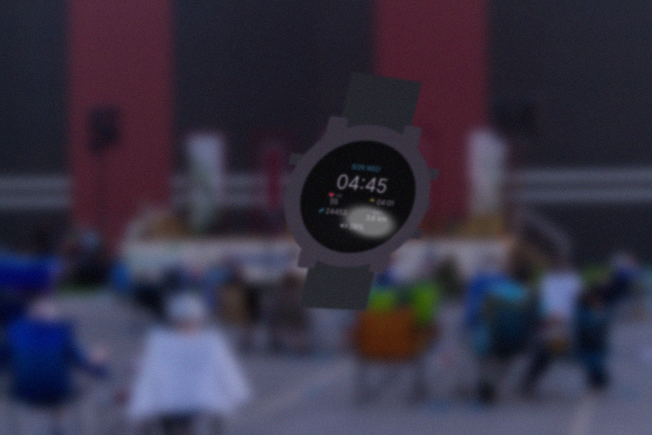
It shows {"hour": 4, "minute": 45}
